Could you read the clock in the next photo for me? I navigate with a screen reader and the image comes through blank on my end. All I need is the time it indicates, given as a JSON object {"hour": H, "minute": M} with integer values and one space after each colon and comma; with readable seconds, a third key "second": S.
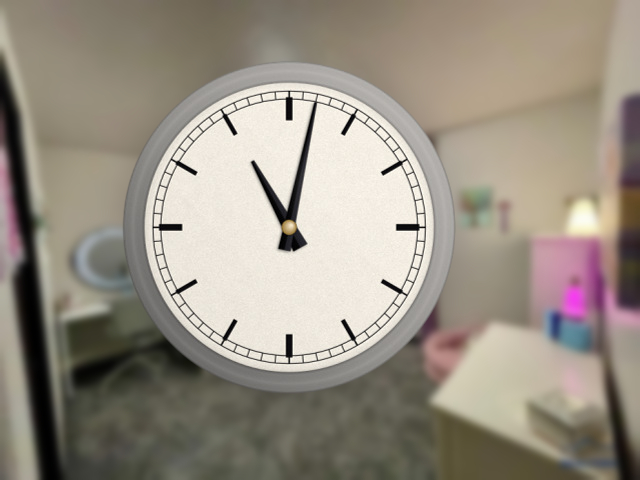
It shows {"hour": 11, "minute": 2}
